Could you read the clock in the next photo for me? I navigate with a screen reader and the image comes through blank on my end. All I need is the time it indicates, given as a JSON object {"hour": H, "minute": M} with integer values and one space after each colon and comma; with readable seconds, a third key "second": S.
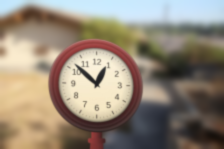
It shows {"hour": 12, "minute": 52}
